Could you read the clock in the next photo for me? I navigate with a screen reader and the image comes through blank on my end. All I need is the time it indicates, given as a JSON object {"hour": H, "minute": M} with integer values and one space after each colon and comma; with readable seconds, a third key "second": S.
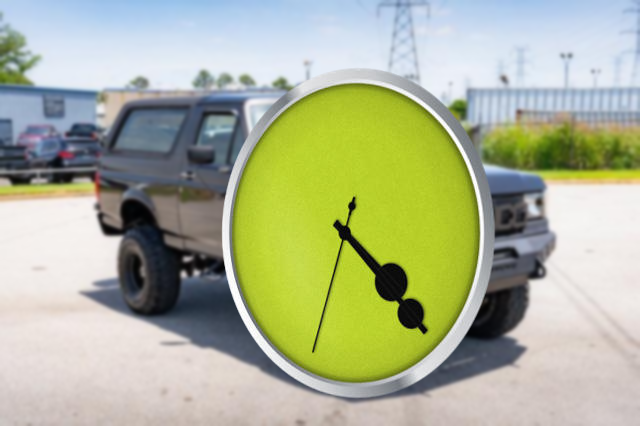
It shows {"hour": 4, "minute": 22, "second": 33}
